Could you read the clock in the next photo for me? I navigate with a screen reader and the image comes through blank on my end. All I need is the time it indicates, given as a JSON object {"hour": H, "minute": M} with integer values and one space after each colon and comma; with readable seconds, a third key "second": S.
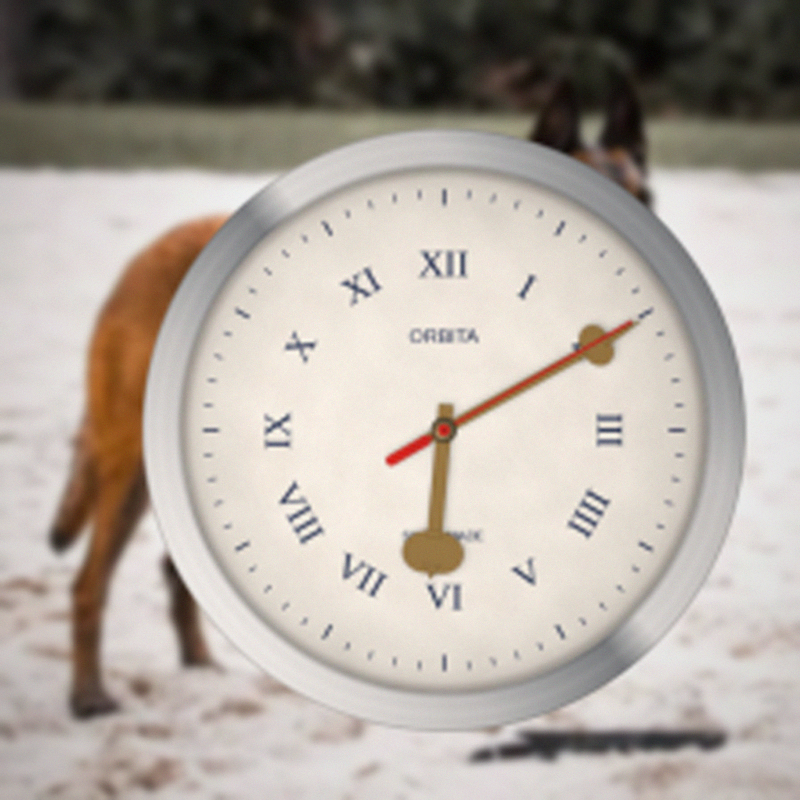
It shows {"hour": 6, "minute": 10, "second": 10}
